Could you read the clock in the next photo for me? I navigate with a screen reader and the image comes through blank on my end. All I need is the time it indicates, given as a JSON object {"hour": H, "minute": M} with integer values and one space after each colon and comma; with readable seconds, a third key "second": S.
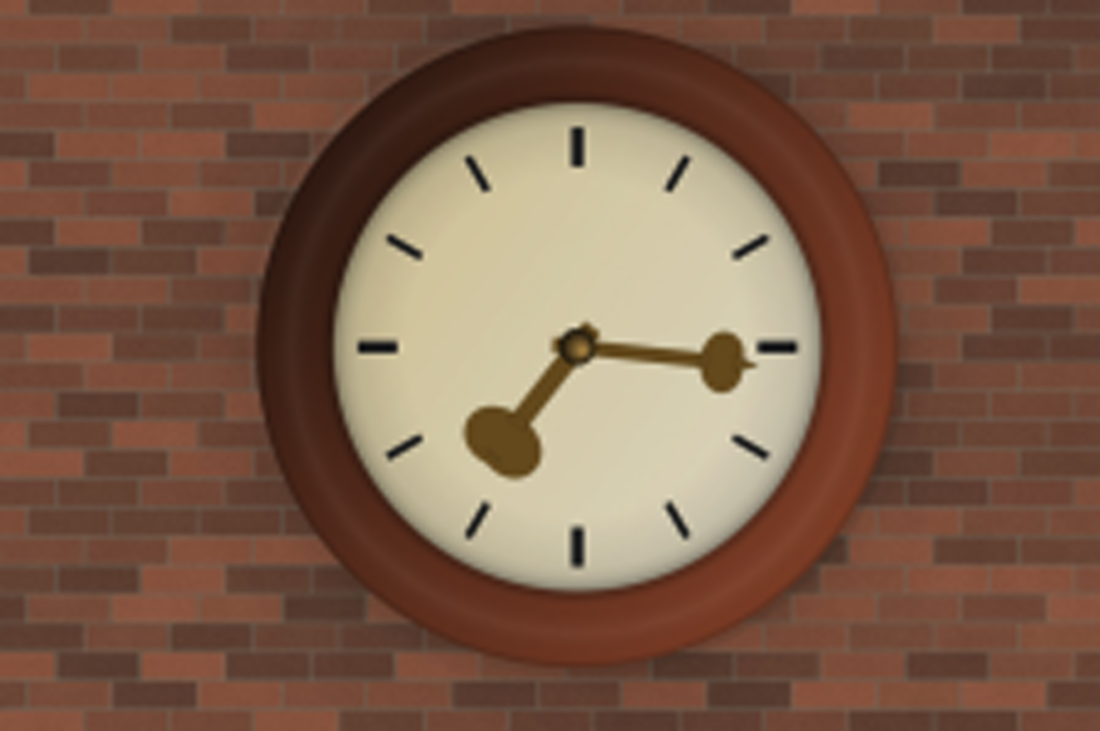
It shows {"hour": 7, "minute": 16}
